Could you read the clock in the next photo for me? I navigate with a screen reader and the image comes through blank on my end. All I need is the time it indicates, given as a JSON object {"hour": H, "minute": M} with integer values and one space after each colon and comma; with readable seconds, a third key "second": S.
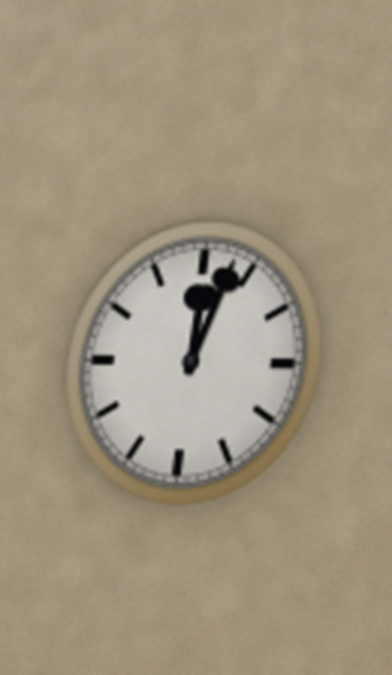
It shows {"hour": 12, "minute": 3}
